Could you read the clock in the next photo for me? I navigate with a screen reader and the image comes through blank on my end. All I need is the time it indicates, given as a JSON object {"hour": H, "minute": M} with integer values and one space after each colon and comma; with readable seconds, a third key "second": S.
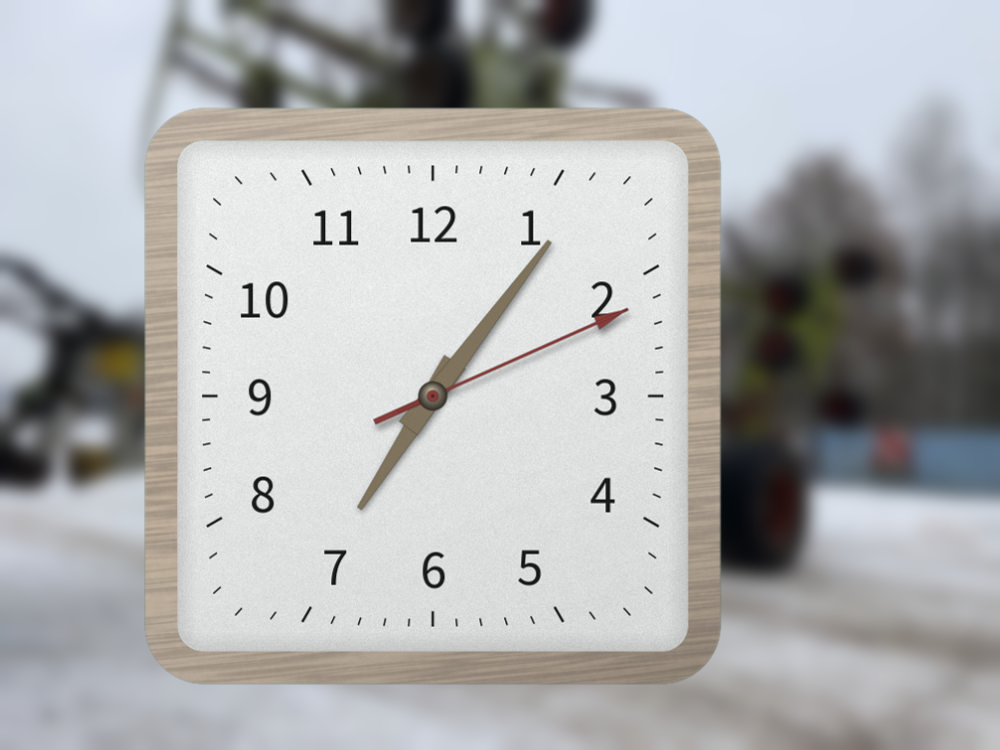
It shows {"hour": 7, "minute": 6, "second": 11}
